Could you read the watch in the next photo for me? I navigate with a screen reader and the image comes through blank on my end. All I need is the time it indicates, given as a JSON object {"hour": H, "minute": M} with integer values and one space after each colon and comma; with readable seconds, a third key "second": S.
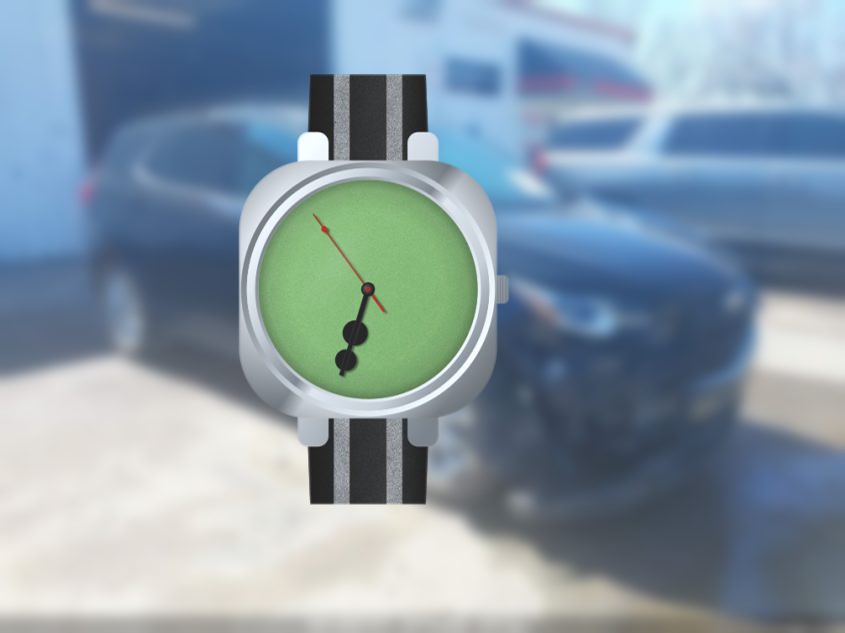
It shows {"hour": 6, "minute": 32, "second": 54}
